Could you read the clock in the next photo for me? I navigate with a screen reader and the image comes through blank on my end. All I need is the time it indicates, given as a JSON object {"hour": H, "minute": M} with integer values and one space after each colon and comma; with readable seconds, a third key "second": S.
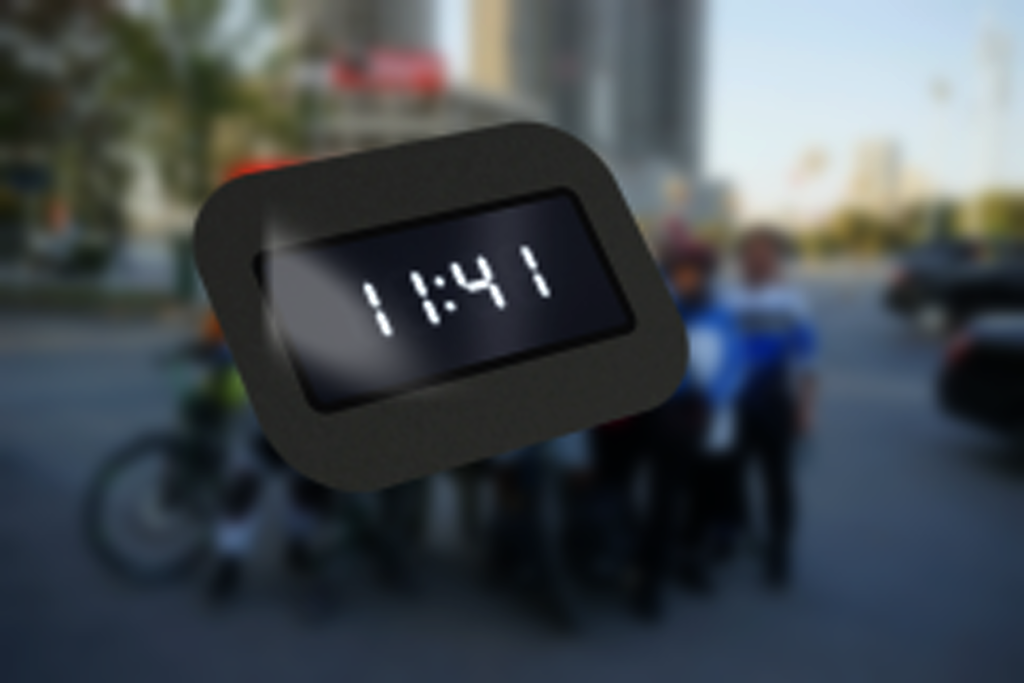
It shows {"hour": 11, "minute": 41}
